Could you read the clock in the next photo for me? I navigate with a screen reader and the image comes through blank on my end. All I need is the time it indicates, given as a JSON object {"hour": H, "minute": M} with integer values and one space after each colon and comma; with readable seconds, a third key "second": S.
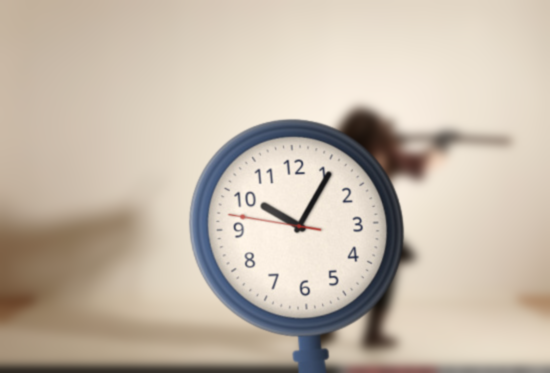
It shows {"hour": 10, "minute": 5, "second": 47}
